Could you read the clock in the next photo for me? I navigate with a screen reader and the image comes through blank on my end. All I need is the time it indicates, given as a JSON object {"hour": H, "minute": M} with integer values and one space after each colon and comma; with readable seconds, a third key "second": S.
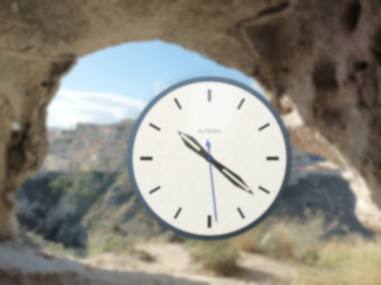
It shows {"hour": 10, "minute": 21, "second": 29}
